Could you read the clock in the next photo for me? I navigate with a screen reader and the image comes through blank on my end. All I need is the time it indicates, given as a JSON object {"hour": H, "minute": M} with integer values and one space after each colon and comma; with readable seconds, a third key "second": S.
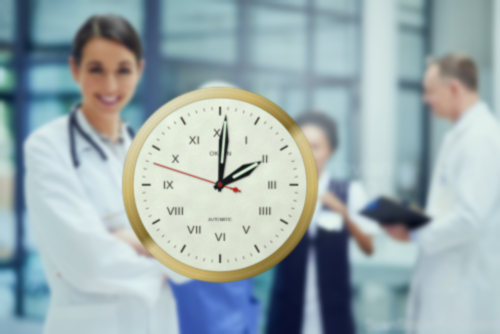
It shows {"hour": 2, "minute": 0, "second": 48}
